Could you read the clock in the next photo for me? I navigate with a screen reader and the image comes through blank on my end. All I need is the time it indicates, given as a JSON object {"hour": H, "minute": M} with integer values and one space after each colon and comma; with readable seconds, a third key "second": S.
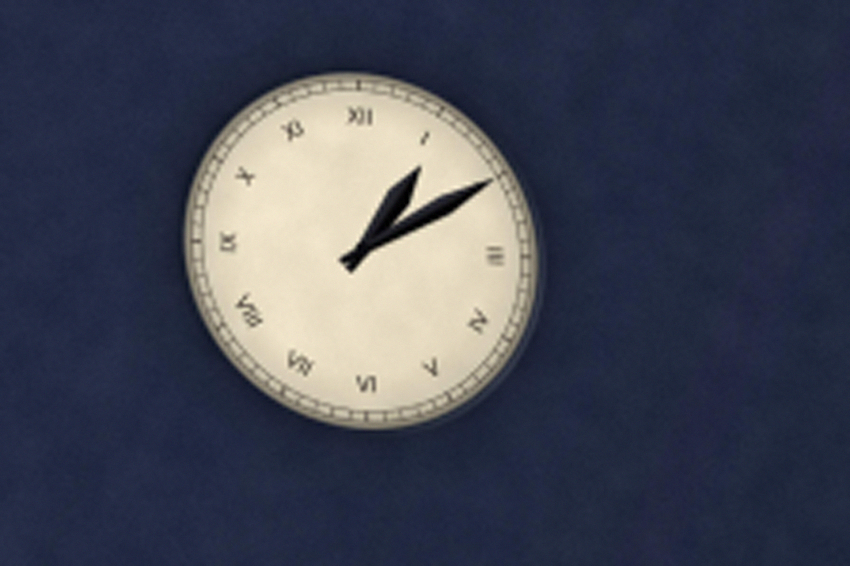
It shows {"hour": 1, "minute": 10}
